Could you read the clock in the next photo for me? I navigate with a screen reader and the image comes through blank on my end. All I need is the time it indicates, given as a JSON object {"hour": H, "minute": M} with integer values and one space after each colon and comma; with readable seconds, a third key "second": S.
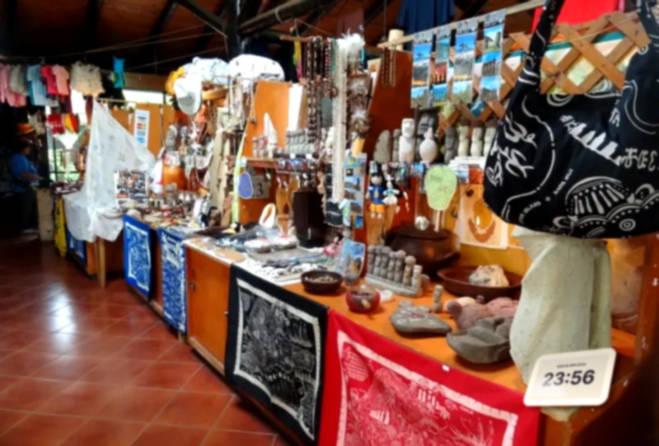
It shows {"hour": 23, "minute": 56}
